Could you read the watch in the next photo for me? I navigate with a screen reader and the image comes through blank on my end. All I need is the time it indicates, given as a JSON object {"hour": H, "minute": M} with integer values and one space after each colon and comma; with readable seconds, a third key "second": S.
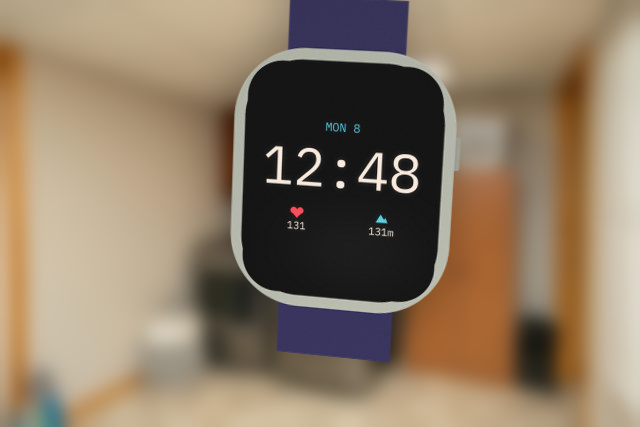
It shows {"hour": 12, "minute": 48}
